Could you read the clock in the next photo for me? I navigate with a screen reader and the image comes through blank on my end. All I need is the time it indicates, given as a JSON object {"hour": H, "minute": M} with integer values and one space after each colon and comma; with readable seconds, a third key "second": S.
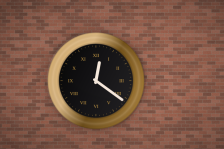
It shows {"hour": 12, "minute": 21}
